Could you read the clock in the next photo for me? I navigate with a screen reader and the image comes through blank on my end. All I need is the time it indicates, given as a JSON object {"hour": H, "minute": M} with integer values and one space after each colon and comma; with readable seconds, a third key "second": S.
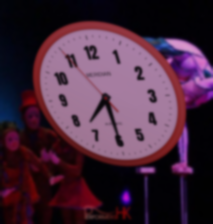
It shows {"hour": 7, "minute": 29, "second": 55}
